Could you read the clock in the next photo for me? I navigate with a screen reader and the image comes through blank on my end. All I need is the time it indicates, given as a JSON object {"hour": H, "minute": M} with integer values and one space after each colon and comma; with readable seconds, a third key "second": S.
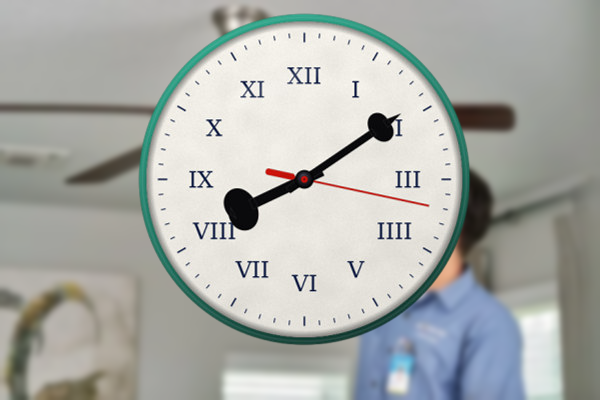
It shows {"hour": 8, "minute": 9, "second": 17}
